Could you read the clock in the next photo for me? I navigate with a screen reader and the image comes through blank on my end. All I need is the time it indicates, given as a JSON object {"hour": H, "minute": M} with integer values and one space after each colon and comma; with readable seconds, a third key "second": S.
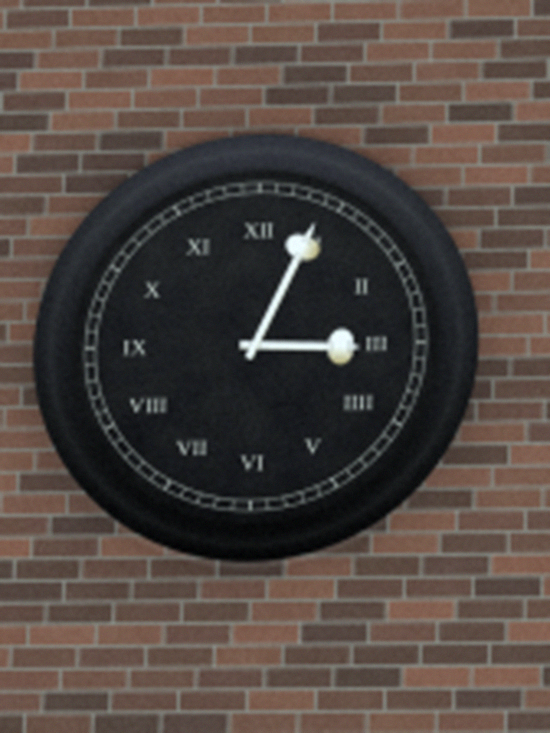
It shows {"hour": 3, "minute": 4}
